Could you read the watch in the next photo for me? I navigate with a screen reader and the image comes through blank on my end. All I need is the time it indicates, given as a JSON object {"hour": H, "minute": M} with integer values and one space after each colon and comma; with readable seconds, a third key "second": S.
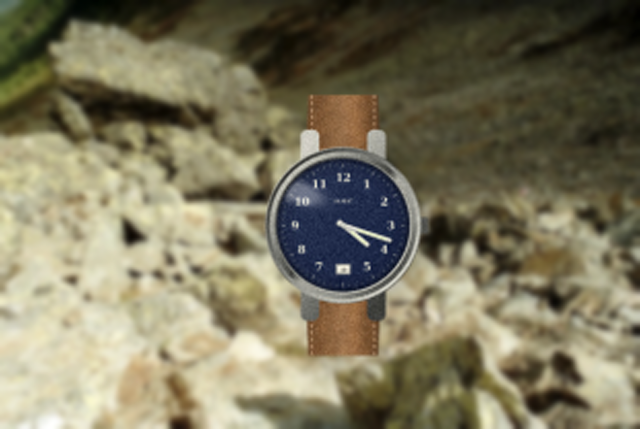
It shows {"hour": 4, "minute": 18}
